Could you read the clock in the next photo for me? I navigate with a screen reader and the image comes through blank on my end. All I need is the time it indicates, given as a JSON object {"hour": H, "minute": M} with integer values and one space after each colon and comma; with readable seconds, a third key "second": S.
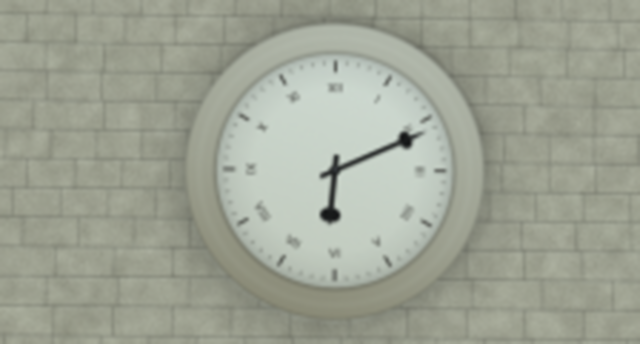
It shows {"hour": 6, "minute": 11}
